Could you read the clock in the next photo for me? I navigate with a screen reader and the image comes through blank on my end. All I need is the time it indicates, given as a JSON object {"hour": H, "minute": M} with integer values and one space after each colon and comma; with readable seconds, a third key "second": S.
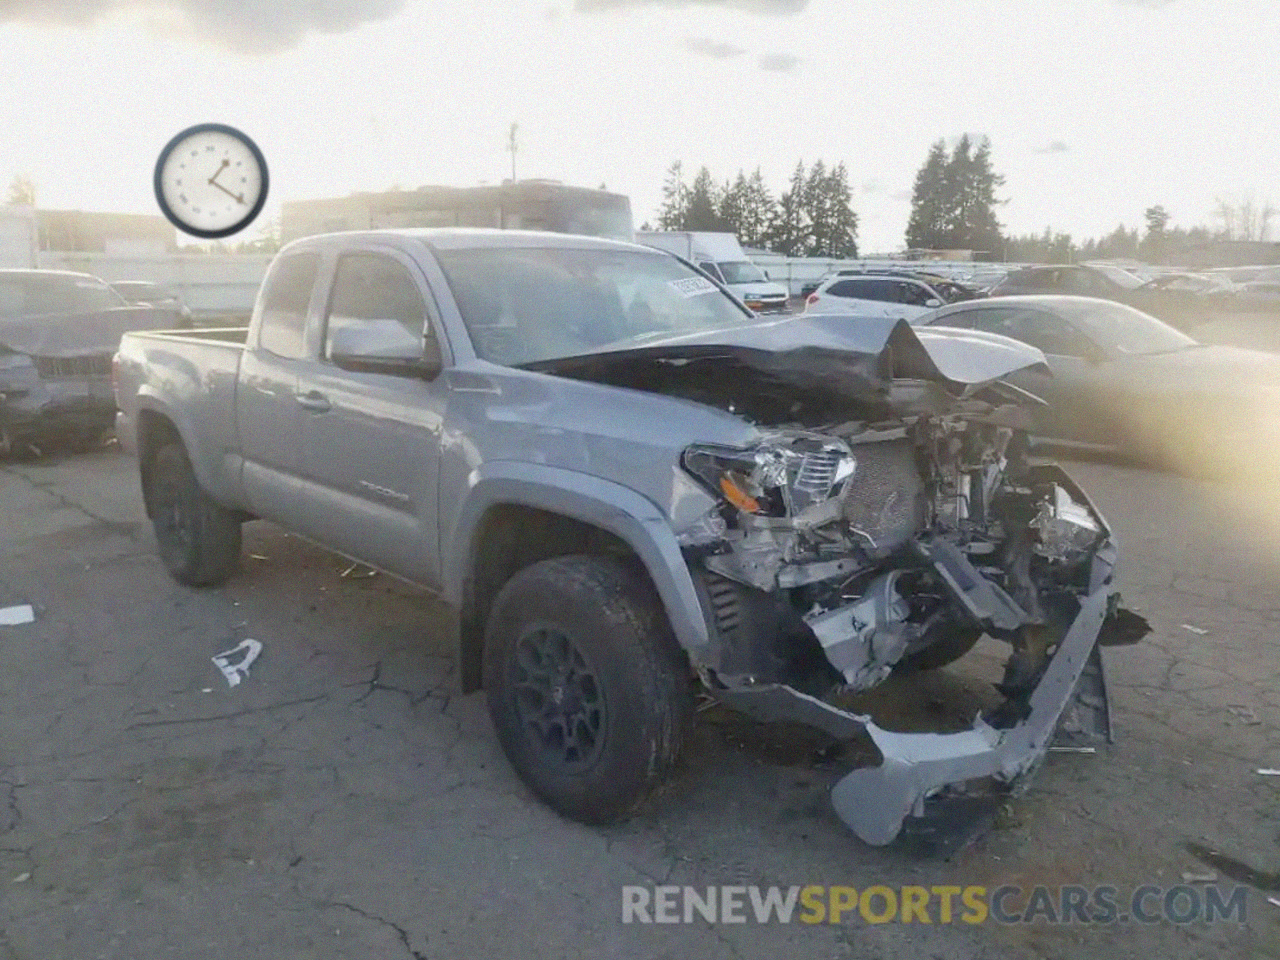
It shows {"hour": 1, "minute": 21}
